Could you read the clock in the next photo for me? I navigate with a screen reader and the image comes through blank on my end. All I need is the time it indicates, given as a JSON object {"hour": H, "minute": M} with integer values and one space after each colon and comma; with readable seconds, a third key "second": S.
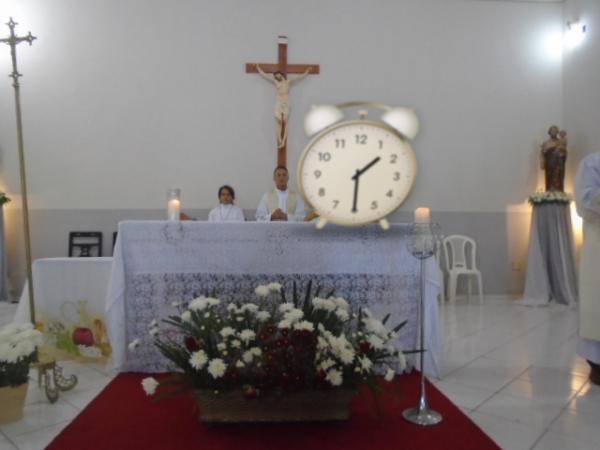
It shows {"hour": 1, "minute": 30}
